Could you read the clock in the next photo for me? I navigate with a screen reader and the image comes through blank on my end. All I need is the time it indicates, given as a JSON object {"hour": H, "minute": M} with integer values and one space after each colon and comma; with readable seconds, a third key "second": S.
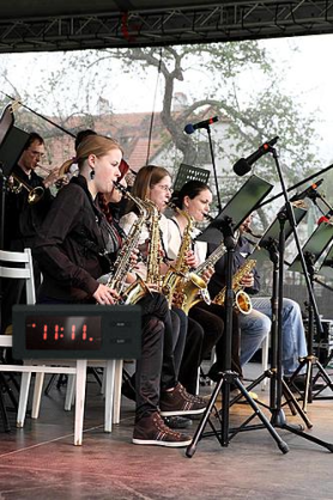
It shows {"hour": 11, "minute": 11}
